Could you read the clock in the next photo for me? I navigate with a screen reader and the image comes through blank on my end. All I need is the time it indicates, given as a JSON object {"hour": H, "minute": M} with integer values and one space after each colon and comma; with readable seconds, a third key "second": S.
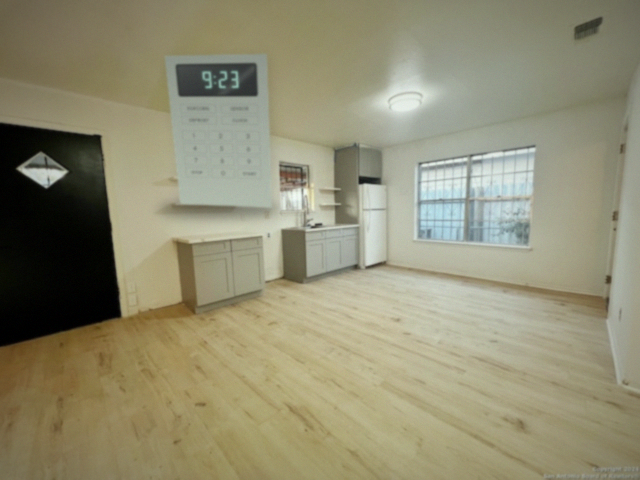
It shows {"hour": 9, "minute": 23}
